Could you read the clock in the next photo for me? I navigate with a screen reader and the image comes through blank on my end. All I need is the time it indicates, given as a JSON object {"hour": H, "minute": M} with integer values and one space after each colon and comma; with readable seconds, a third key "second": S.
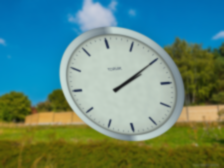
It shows {"hour": 2, "minute": 10}
